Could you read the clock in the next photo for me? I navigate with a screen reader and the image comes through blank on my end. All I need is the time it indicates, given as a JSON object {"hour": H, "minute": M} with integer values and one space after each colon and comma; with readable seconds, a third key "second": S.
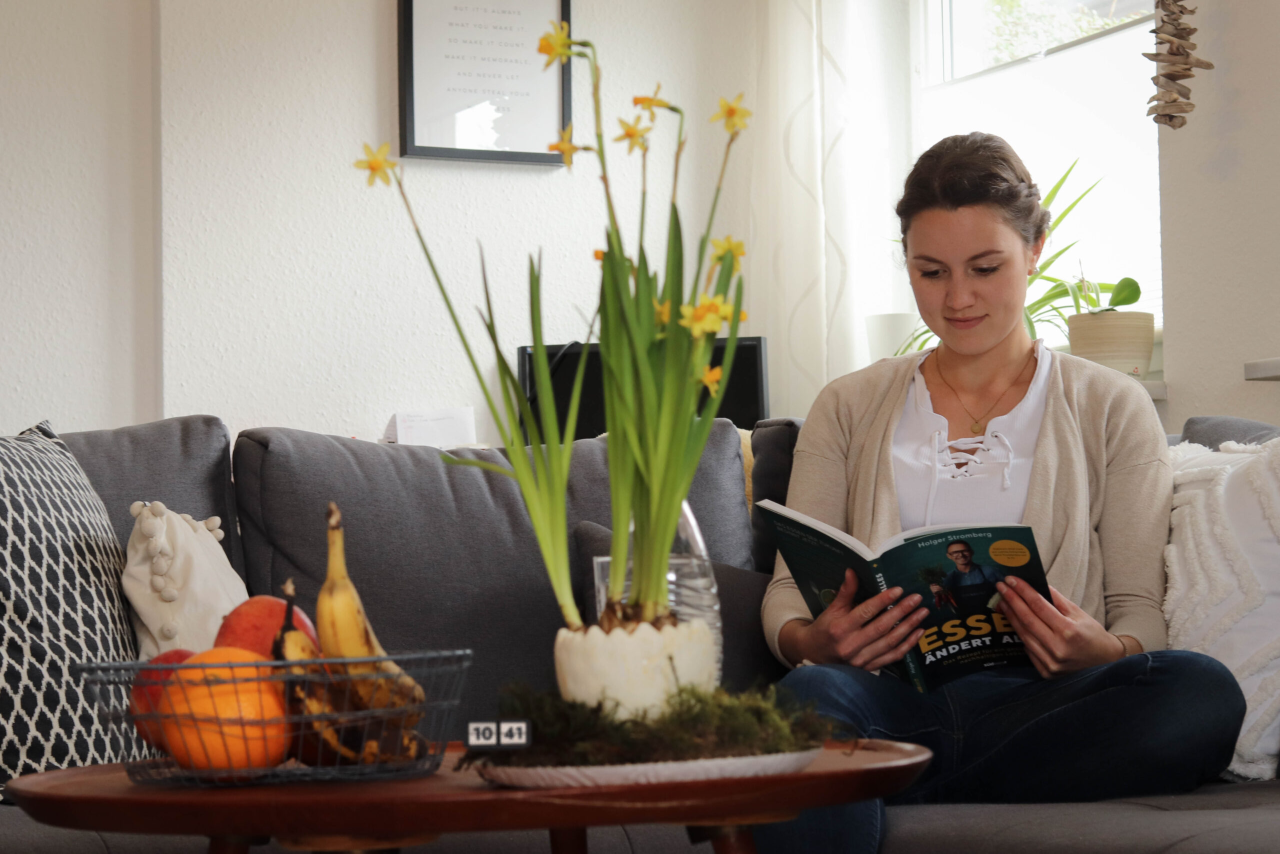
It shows {"hour": 10, "minute": 41}
